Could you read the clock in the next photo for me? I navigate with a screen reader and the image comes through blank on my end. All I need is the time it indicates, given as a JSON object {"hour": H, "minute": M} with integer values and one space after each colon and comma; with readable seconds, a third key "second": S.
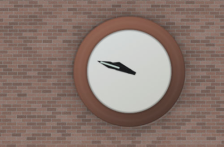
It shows {"hour": 9, "minute": 48}
